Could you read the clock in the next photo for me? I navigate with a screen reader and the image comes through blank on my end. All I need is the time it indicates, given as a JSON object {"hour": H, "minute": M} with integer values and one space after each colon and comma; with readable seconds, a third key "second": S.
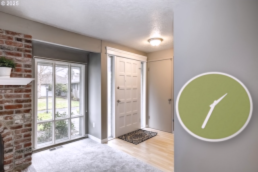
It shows {"hour": 1, "minute": 34}
